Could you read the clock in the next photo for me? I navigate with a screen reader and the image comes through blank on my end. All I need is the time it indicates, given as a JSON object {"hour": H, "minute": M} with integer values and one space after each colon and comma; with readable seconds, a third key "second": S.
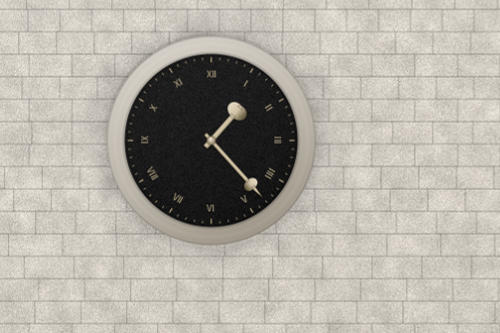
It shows {"hour": 1, "minute": 23}
